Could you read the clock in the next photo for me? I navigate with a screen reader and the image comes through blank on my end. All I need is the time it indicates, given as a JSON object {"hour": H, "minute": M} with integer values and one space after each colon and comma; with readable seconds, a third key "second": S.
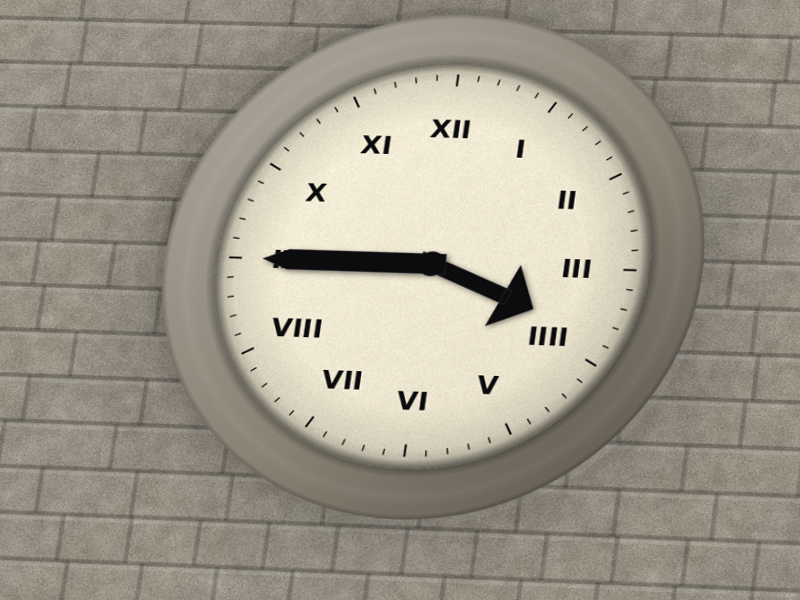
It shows {"hour": 3, "minute": 45}
